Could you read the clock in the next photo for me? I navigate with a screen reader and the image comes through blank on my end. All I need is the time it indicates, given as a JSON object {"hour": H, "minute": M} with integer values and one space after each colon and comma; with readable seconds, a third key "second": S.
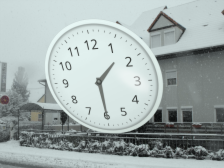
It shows {"hour": 1, "minute": 30}
